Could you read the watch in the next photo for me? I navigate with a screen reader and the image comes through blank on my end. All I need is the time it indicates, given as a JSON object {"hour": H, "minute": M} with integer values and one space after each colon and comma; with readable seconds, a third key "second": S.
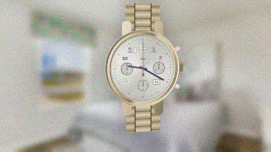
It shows {"hour": 9, "minute": 20}
